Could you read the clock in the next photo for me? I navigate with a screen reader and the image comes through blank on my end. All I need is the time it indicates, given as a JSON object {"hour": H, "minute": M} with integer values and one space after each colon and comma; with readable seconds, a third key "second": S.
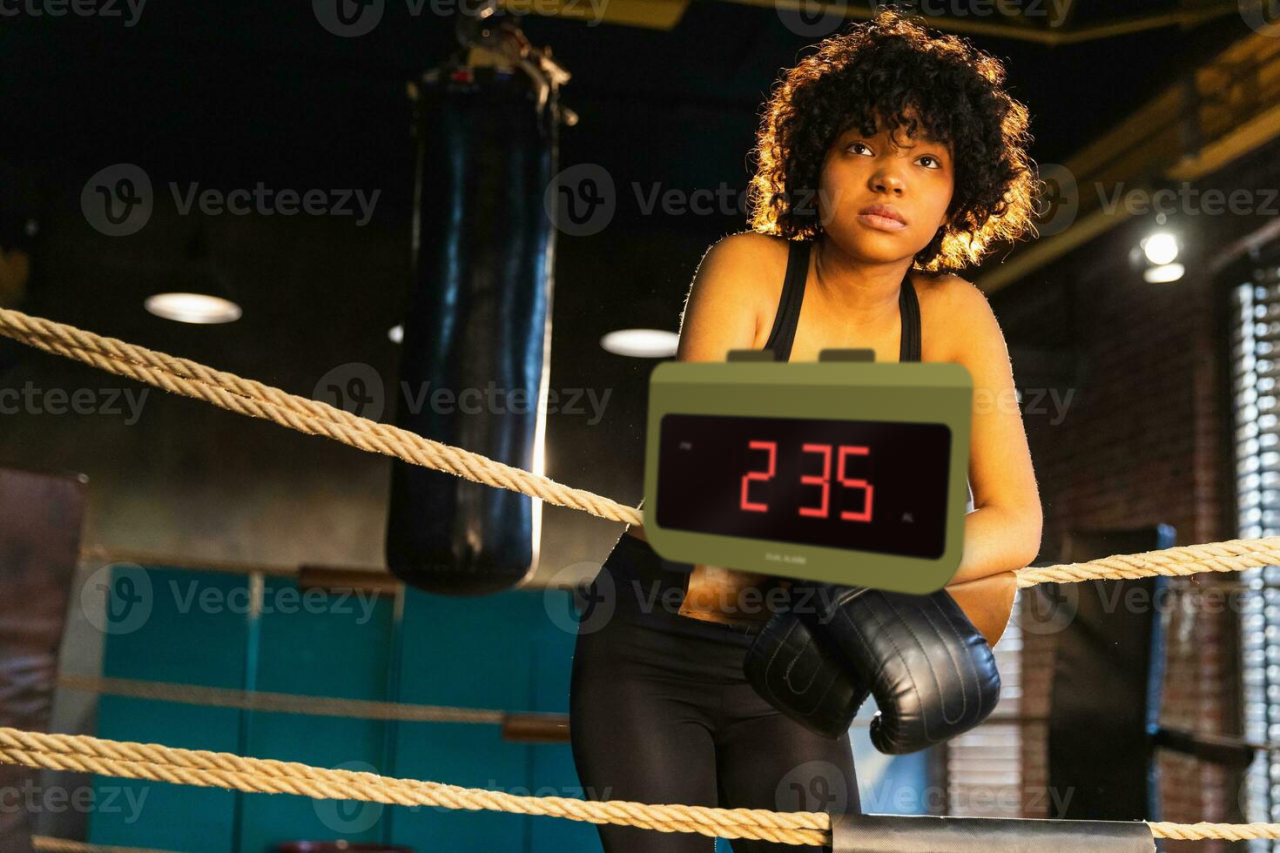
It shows {"hour": 2, "minute": 35}
